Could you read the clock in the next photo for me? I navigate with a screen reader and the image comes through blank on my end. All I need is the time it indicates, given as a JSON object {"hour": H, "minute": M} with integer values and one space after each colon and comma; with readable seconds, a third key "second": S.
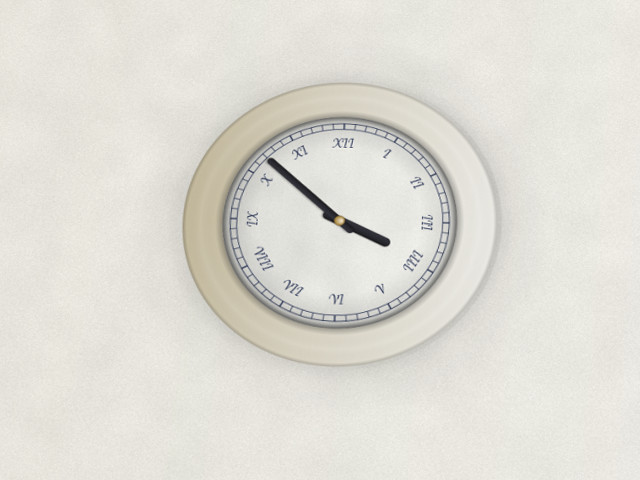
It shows {"hour": 3, "minute": 52}
